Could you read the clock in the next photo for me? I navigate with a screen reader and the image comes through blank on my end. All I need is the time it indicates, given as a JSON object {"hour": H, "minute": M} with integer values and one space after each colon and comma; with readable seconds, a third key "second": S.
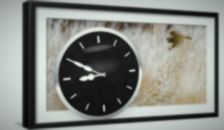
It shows {"hour": 8, "minute": 50}
